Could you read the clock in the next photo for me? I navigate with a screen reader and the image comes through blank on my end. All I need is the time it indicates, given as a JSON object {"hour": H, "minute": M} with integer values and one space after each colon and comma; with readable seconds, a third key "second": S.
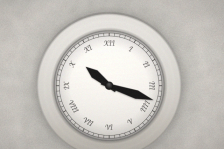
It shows {"hour": 10, "minute": 18}
